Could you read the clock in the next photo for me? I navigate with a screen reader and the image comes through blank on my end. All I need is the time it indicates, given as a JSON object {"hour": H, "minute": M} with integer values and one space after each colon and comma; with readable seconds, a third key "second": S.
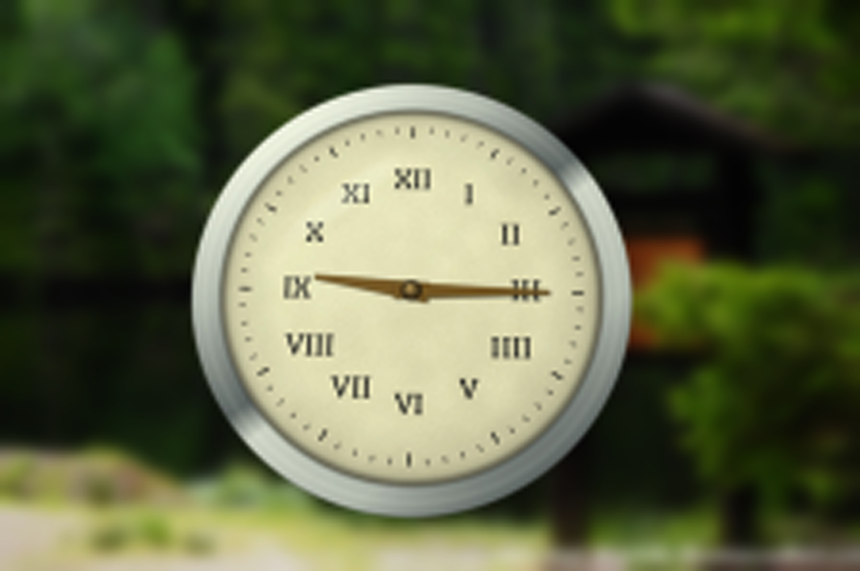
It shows {"hour": 9, "minute": 15}
